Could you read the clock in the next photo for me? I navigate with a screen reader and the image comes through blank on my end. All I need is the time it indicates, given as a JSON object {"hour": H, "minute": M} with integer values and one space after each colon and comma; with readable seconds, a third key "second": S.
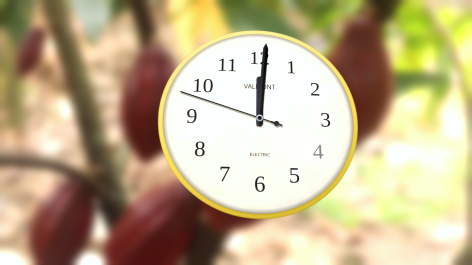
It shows {"hour": 12, "minute": 0, "second": 48}
